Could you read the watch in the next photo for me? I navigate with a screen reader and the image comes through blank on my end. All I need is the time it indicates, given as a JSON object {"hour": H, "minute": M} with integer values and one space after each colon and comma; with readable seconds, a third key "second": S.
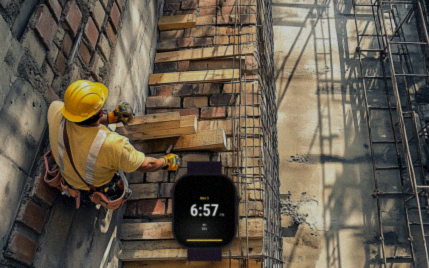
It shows {"hour": 6, "minute": 57}
